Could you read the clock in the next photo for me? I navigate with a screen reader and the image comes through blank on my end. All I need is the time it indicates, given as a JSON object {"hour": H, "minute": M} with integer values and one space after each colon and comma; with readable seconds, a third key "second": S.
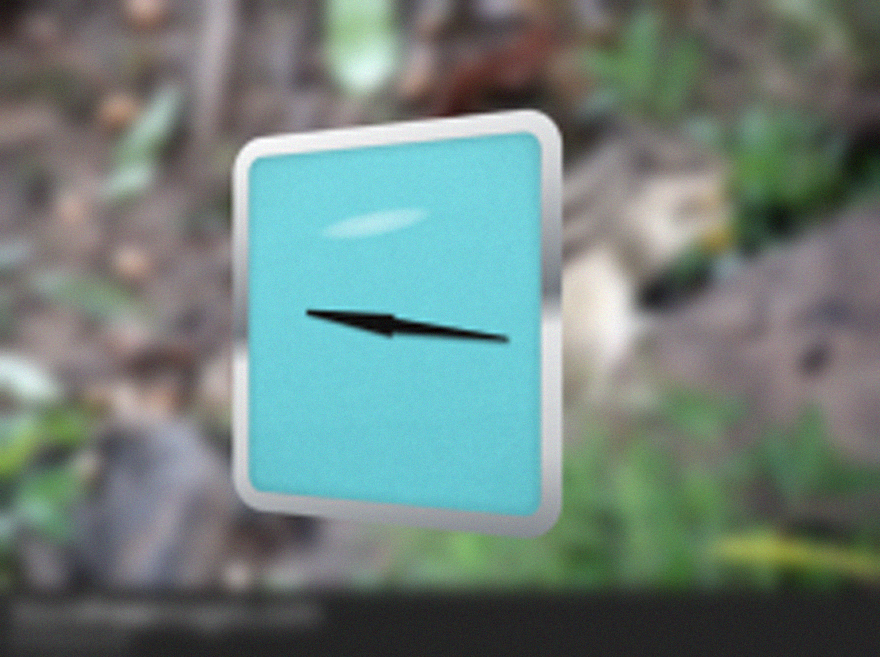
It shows {"hour": 9, "minute": 16}
